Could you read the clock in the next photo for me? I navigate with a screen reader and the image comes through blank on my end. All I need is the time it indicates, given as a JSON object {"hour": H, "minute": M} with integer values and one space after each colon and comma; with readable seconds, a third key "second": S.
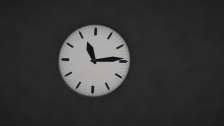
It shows {"hour": 11, "minute": 14}
